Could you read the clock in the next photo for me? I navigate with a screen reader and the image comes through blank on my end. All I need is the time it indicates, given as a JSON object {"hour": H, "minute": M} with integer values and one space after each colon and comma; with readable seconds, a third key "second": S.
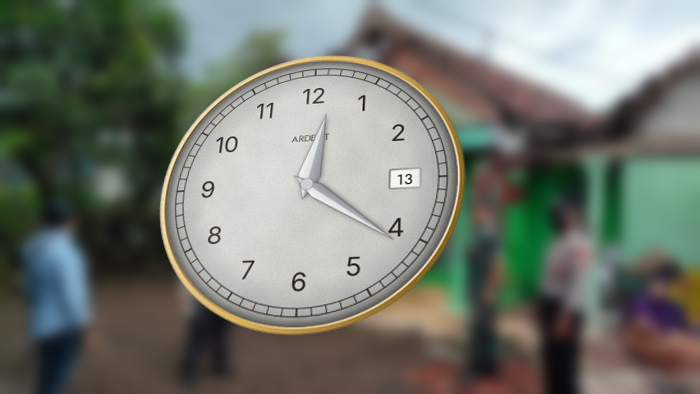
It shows {"hour": 12, "minute": 21}
